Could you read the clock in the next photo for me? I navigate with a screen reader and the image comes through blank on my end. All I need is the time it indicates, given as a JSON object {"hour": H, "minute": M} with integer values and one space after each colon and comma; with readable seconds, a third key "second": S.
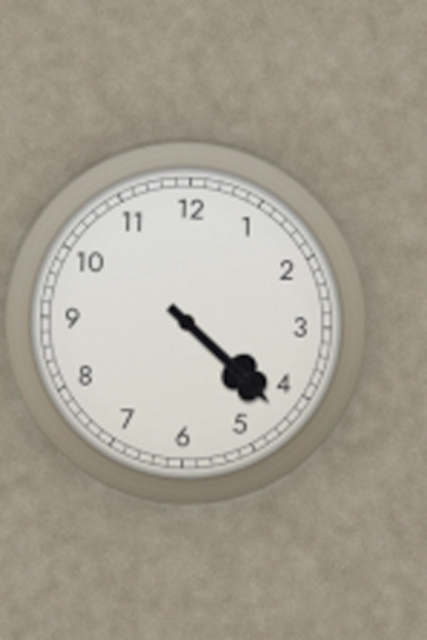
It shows {"hour": 4, "minute": 22}
